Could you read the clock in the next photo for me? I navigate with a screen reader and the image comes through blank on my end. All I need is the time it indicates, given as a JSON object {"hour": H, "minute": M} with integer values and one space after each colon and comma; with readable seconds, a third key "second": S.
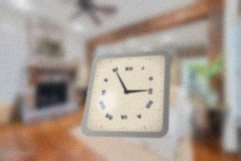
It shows {"hour": 2, "minute": 55}
